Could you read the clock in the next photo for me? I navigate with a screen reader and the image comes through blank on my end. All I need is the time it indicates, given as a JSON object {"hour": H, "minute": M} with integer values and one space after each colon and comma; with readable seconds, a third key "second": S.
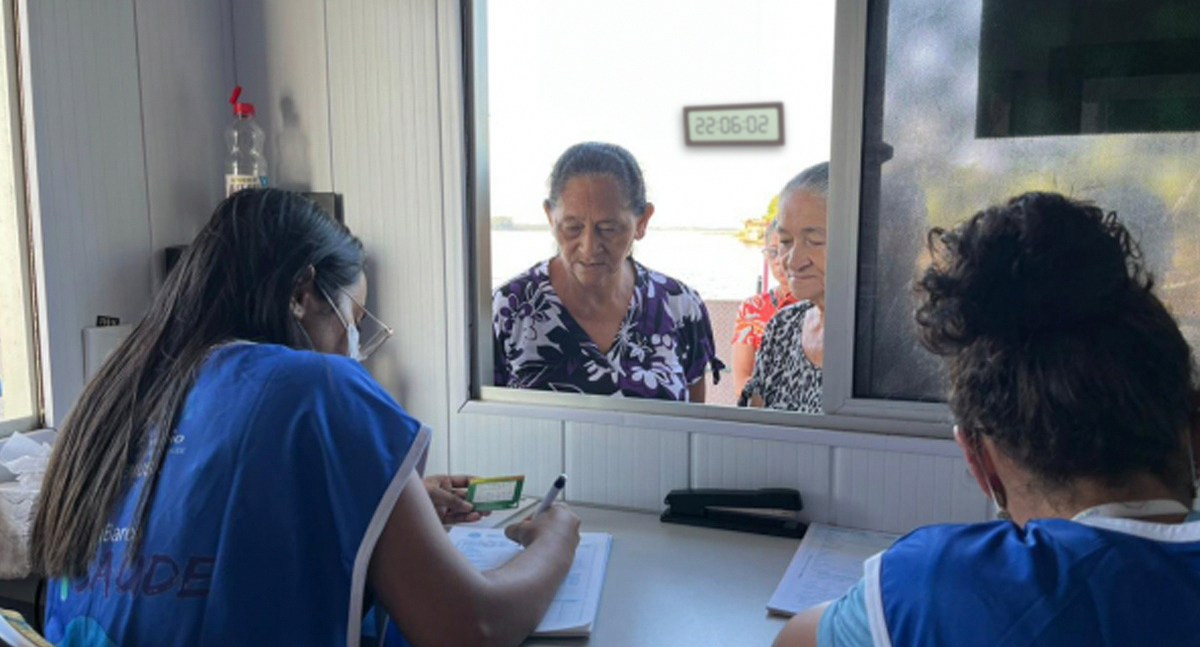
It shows {"hour": 22, "minute": 6, "second": 2}
